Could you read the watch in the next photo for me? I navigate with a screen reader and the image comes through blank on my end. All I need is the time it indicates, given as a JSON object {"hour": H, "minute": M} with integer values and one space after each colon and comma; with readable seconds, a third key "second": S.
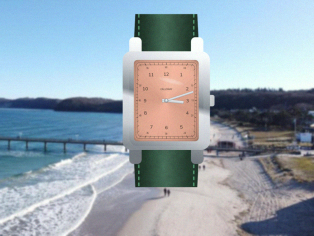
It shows {"hour": 3, "minute": 12}
